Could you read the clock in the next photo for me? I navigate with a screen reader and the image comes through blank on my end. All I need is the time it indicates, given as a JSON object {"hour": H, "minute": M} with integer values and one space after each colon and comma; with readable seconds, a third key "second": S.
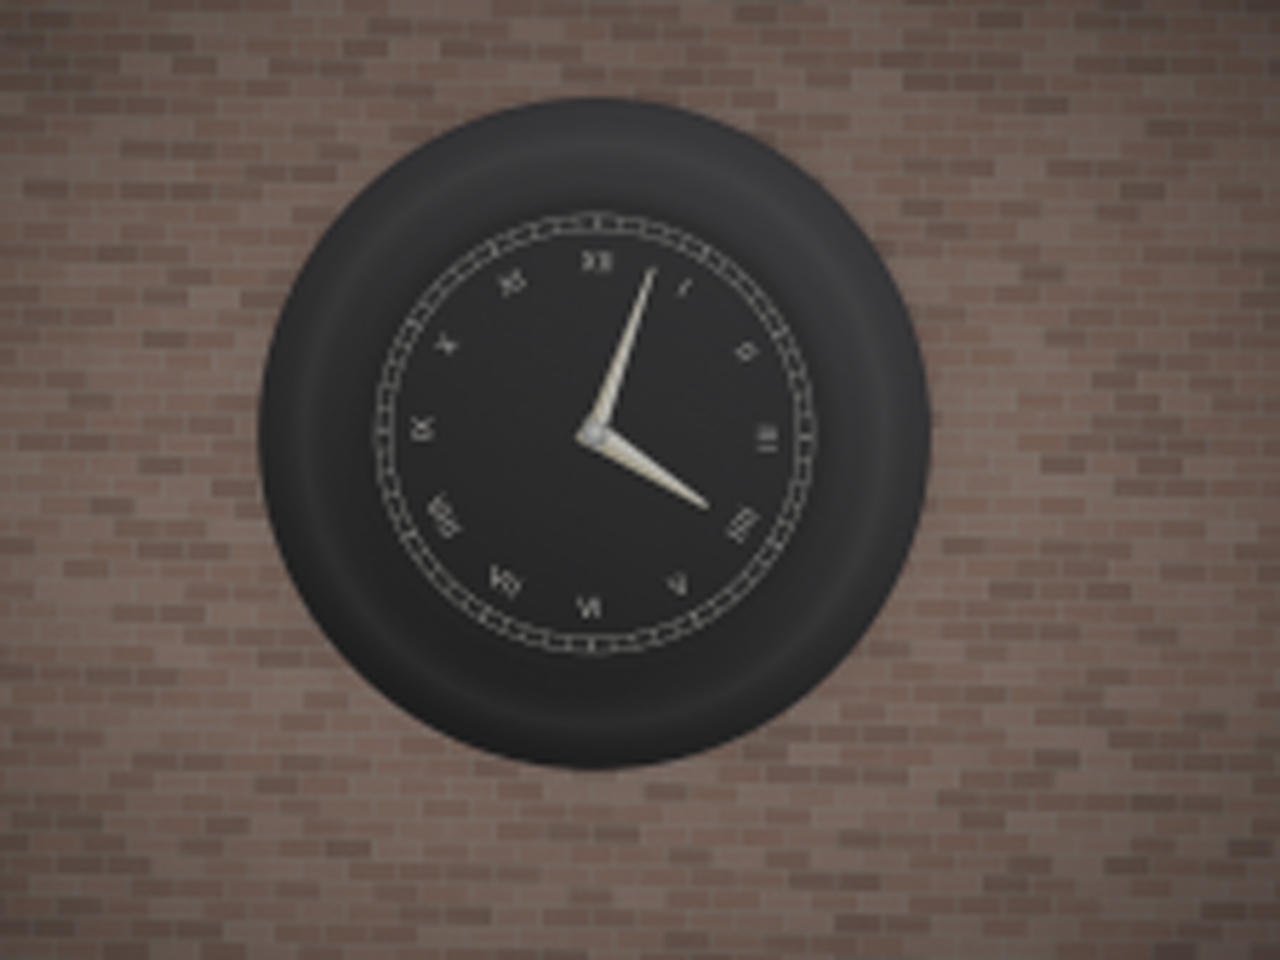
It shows {"hour": 4, "minute": 3}
